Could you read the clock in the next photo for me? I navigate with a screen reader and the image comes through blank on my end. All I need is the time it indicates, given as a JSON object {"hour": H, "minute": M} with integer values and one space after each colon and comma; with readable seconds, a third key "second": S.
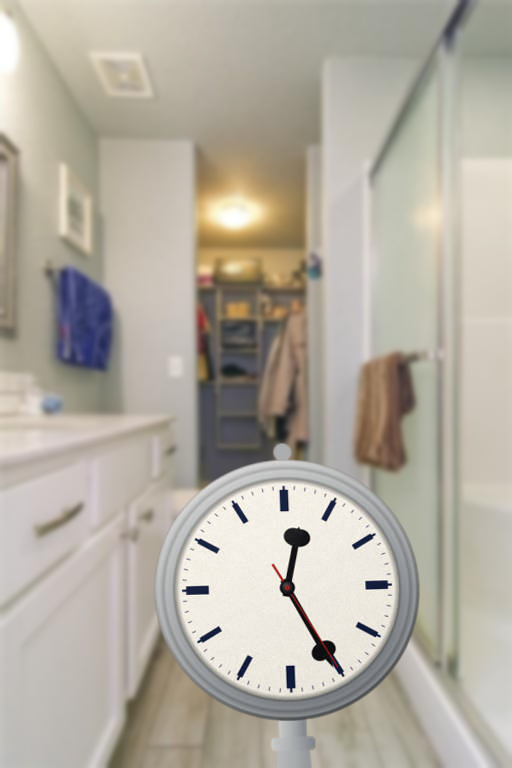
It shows {"hour": 12, "minute": 25, "second": 25}
